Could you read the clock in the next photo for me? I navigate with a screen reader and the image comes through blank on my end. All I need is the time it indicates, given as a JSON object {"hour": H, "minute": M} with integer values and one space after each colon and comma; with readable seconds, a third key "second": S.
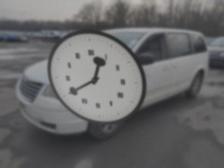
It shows {"hour": 12, "minute": 40}
